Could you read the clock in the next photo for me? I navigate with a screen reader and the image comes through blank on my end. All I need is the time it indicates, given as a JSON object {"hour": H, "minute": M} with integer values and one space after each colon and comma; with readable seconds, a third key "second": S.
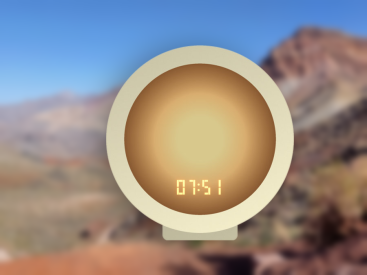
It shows {"hour": 7, "minute": 51}
